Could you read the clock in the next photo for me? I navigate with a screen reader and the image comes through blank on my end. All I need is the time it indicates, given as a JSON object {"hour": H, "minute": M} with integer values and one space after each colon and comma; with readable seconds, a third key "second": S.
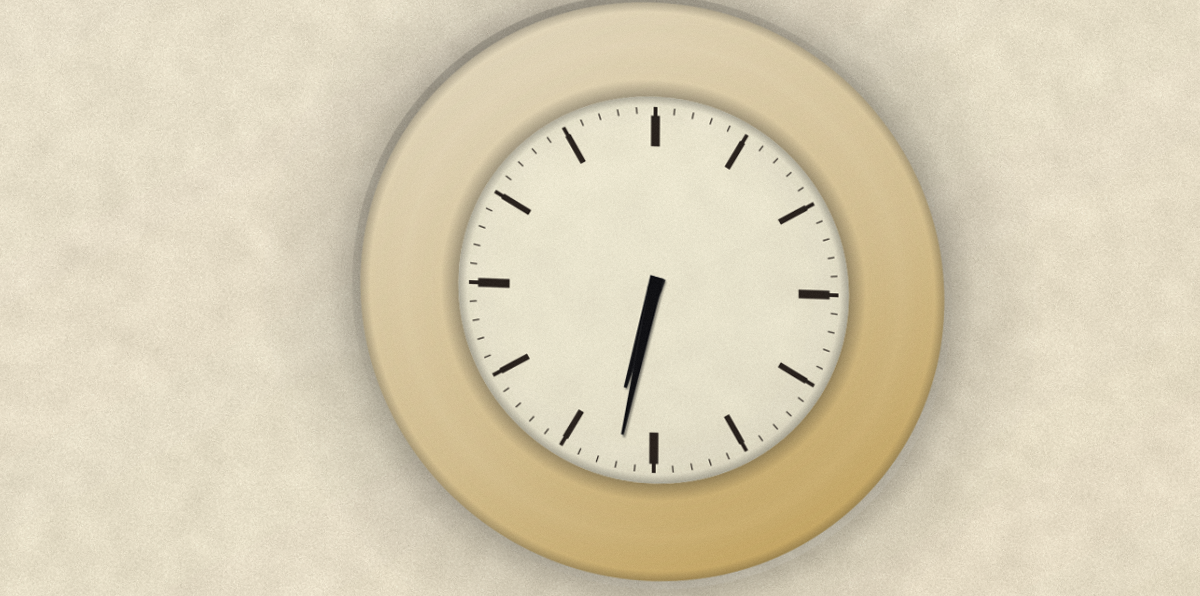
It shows {"hour": 6, "minute": 32}
